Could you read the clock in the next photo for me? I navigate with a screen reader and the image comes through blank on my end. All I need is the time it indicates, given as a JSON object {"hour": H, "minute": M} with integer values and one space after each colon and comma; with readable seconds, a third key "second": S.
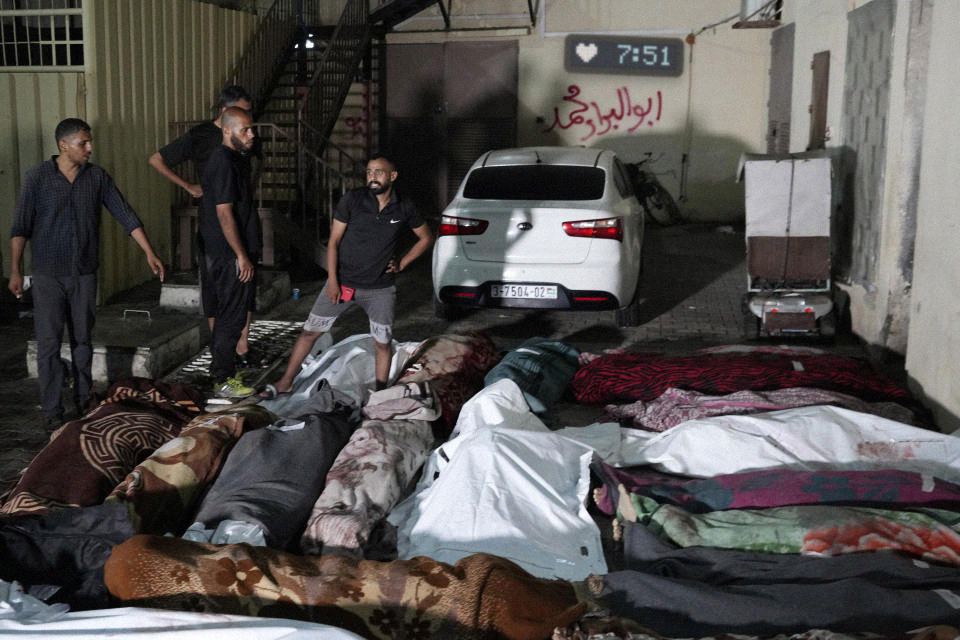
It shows {"hour": 7, "minute": 51}
